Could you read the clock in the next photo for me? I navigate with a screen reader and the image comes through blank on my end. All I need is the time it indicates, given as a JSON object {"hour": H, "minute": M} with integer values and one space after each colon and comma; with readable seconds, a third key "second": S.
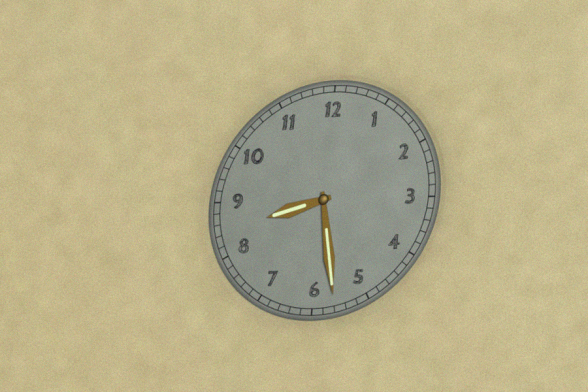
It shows {"hour": 8, "minute": 28}
